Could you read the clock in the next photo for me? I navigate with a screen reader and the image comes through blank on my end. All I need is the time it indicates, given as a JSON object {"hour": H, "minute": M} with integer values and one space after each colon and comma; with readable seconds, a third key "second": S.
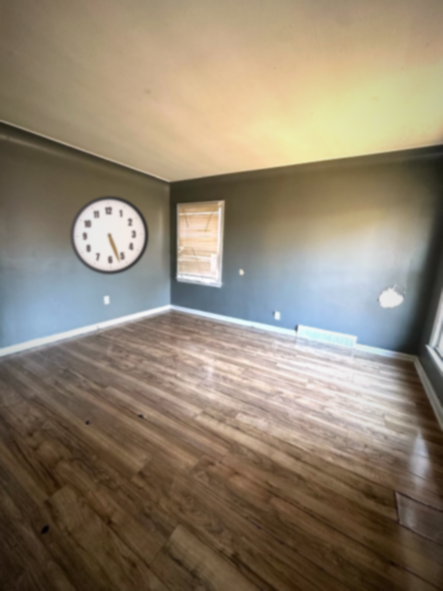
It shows {"hour": 5, "minute": 27}
